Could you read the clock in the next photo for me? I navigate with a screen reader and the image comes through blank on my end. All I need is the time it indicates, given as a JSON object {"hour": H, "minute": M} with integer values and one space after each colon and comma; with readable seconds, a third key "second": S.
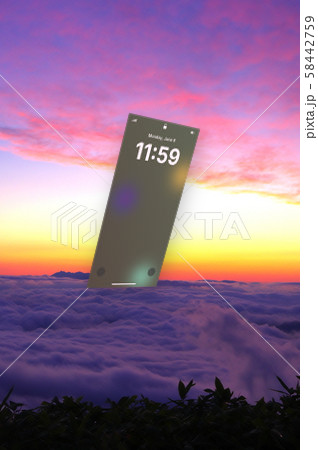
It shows {"hour": 11, "minute": 59}
